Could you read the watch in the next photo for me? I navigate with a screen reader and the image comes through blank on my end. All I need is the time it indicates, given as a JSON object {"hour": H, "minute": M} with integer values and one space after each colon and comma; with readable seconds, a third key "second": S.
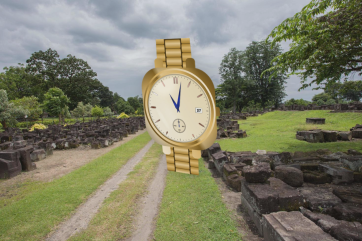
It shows {"hour": 11, "minute": 2}
